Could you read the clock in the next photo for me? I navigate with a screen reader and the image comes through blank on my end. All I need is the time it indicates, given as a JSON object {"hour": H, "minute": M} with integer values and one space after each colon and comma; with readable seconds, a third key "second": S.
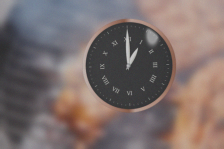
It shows {"hour": 1, "minute": 0}
